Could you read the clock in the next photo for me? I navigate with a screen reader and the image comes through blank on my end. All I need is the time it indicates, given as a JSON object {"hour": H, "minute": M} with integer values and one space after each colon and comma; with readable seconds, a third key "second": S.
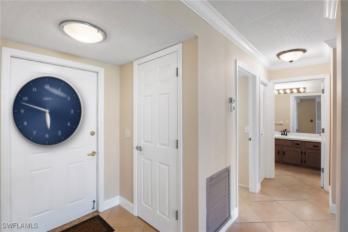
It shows {"hour": 5, "minute": 48}
